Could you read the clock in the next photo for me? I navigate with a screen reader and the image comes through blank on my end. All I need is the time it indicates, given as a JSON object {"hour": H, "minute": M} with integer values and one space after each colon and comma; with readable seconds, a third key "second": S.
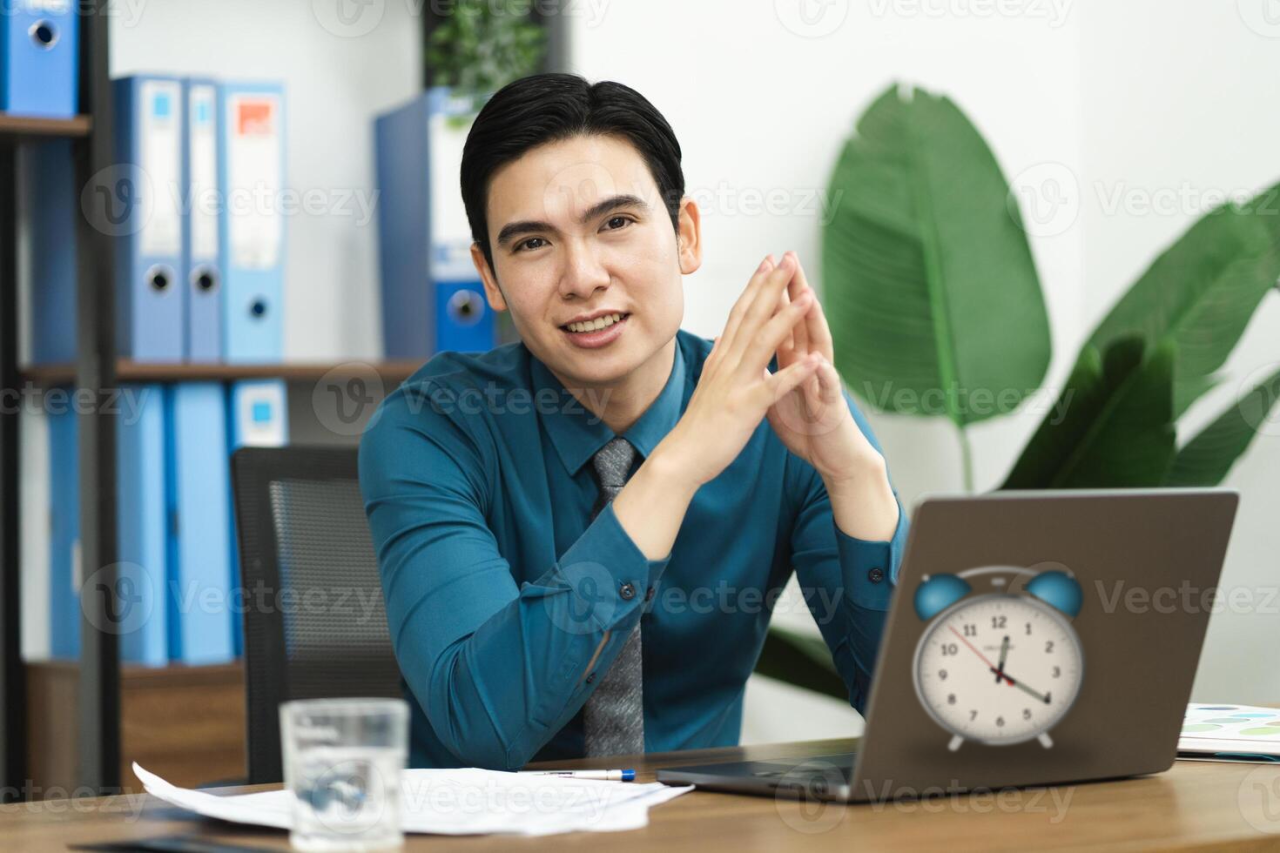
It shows {"hour": 12, "minute": 20, "second": 53}
